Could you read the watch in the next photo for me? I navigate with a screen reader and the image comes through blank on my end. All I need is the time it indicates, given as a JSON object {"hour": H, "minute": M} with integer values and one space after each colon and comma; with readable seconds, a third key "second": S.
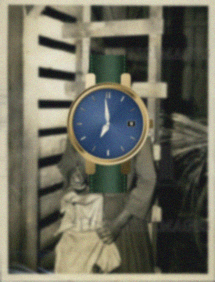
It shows {"hour": 6, "minute": 59}
